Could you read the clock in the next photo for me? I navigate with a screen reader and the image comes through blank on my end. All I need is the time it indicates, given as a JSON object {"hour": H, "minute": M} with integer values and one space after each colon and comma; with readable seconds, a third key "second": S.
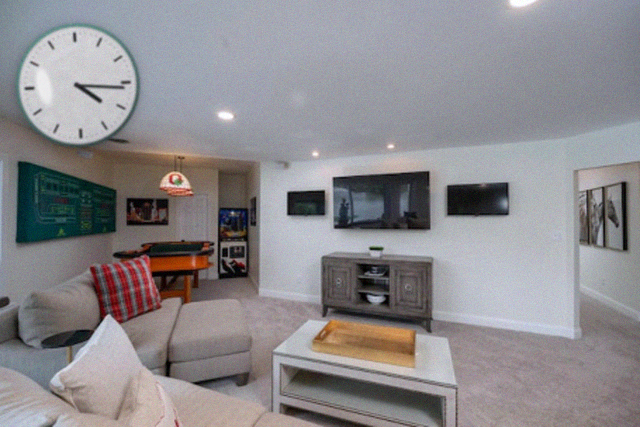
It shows {"hour": 4, "minute": 16}
